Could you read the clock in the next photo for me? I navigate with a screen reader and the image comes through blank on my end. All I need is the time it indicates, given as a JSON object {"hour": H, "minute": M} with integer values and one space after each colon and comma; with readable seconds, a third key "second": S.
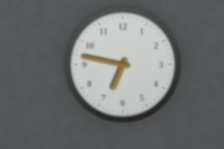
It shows {"hour": 6, "minute": 47}
